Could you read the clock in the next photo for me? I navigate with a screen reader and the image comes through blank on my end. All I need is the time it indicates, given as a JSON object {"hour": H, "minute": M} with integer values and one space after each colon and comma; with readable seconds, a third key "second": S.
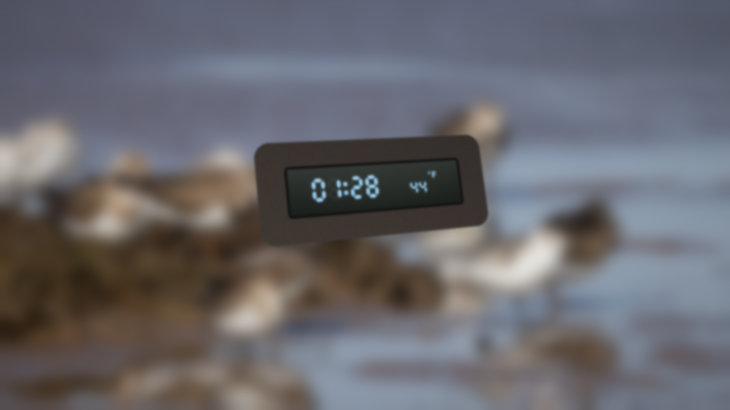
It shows {"hour": 1, "minute": 28}
